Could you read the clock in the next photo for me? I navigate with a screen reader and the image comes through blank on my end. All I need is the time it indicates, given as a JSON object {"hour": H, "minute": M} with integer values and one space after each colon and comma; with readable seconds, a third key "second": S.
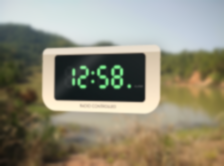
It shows {"hour": 12, "minute": 58}
